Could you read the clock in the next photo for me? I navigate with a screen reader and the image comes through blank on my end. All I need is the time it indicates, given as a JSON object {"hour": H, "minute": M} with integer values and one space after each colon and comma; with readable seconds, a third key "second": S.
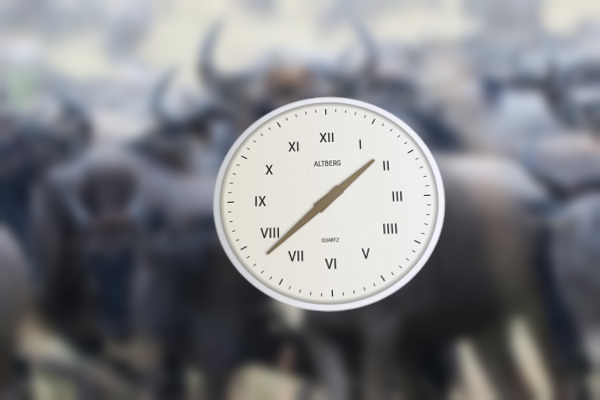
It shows {"hour": 1, "minute": 38}
